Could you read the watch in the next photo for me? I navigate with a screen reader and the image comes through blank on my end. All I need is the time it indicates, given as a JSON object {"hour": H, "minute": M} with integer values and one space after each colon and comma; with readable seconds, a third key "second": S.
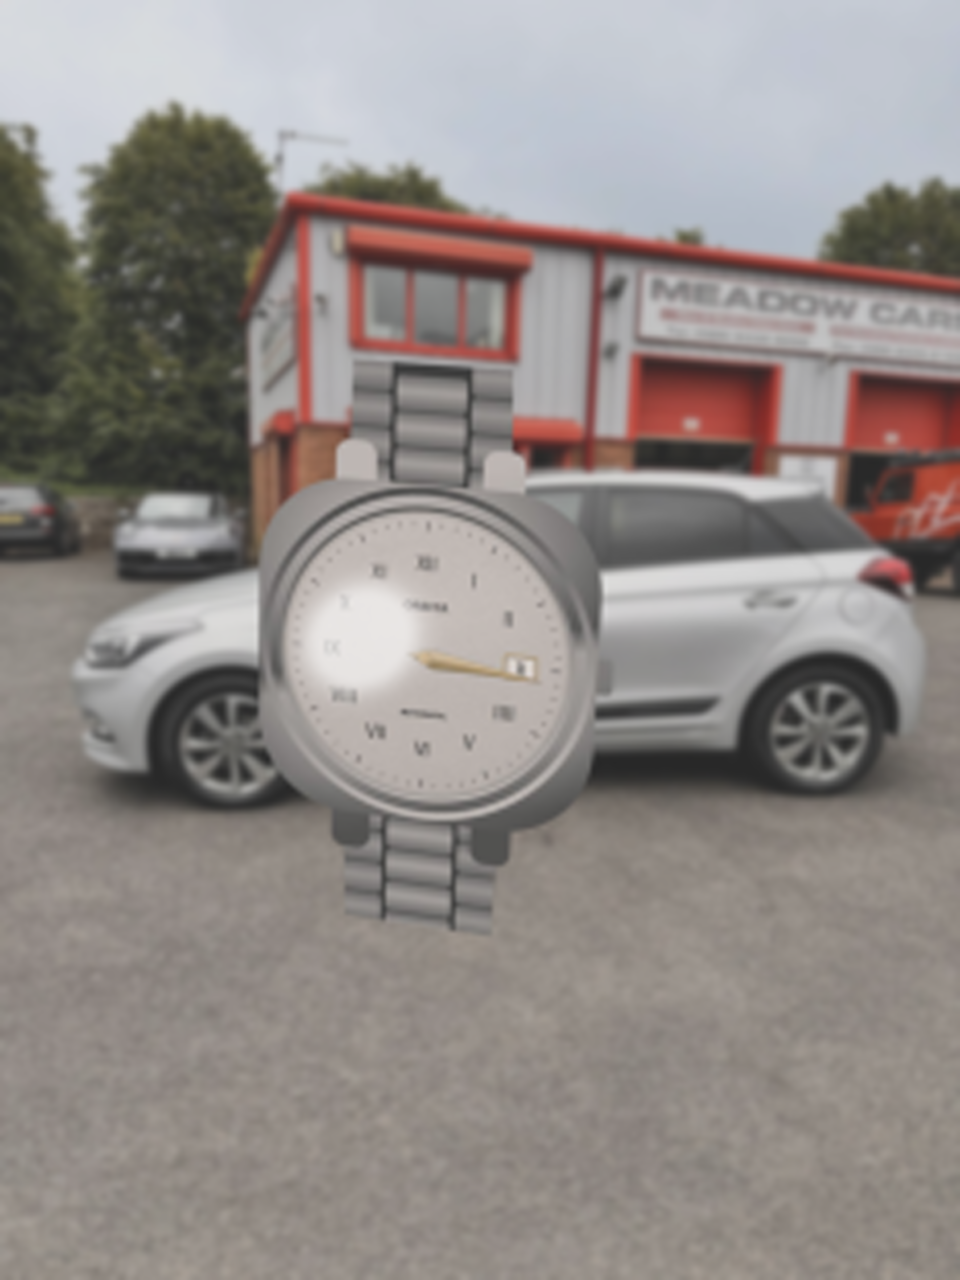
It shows {"hour": 3, "minute": 16}
